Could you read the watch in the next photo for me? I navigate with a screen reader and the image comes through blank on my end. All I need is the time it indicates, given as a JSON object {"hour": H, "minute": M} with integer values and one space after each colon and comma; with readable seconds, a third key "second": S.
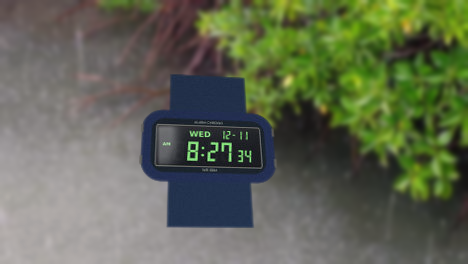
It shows {"hour": 8, "minute": 27, "second": 34}
